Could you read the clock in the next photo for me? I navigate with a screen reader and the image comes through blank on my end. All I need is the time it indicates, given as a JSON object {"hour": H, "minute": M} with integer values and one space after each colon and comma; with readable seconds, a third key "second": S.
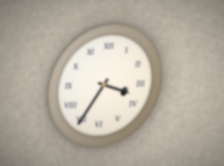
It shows {"hour": 3, "minute": 35}
